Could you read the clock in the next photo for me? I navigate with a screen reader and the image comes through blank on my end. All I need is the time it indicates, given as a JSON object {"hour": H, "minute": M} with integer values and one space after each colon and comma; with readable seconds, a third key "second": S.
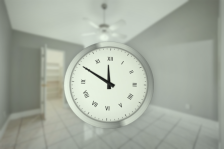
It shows {"hour": 11, "minute": 50}
